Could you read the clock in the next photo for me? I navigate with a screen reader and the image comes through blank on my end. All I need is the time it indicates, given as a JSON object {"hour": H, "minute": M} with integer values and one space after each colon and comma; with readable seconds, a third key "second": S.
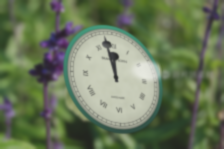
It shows {"hour": 11, "minute": 58}
